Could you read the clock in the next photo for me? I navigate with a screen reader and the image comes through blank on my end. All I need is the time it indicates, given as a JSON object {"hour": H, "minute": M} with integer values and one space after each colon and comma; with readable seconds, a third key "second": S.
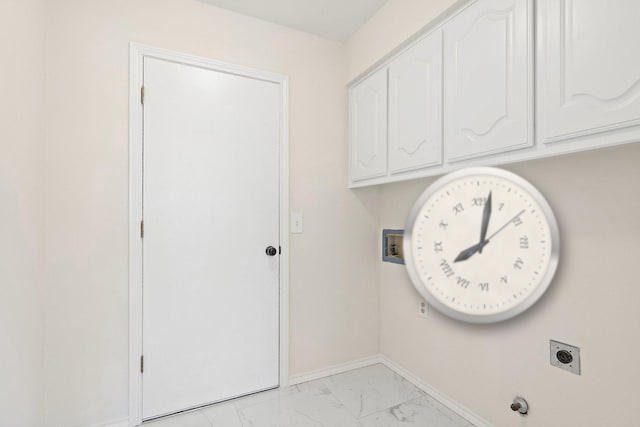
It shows {"hour": 8, "minute": 2, "second": 9}
